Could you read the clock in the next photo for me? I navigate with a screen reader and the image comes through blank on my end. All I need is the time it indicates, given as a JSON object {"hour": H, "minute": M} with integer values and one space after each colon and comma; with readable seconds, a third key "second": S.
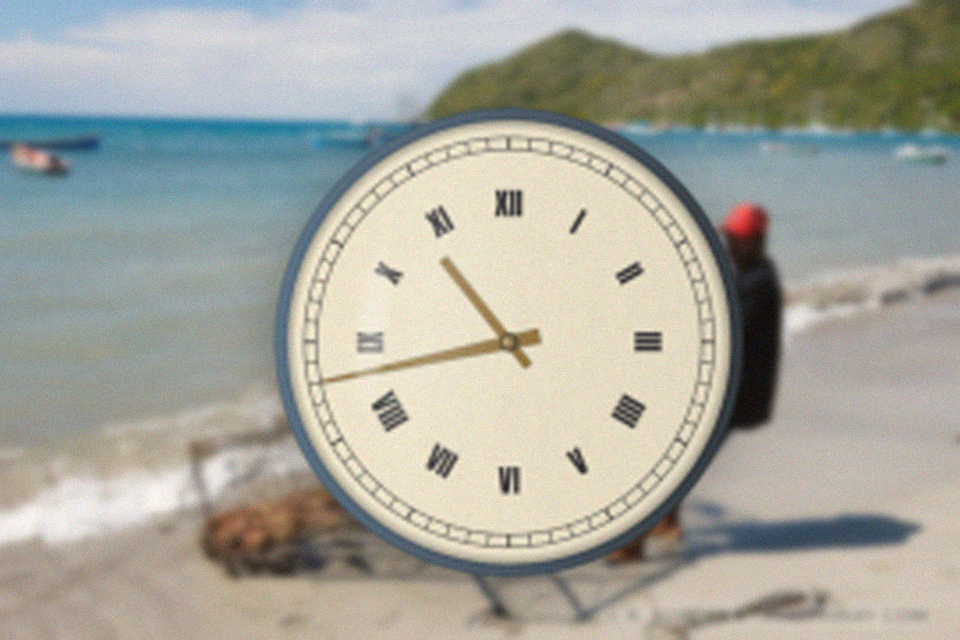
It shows {"hour": 10, "minute": 43}
